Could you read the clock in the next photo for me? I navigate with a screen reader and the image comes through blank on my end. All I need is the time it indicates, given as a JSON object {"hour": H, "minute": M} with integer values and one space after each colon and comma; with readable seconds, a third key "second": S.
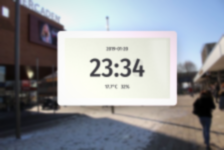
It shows {"hour": 23, "minute": 34}
